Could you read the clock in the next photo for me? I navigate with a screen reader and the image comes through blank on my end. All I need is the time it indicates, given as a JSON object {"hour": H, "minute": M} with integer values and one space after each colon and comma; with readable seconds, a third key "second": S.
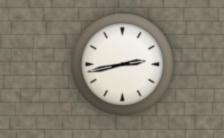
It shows {"hour": 2, "minute": 43}
